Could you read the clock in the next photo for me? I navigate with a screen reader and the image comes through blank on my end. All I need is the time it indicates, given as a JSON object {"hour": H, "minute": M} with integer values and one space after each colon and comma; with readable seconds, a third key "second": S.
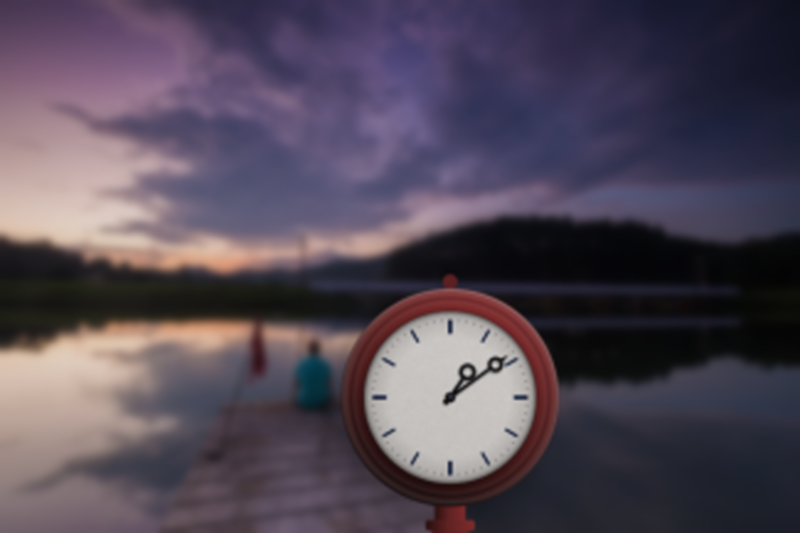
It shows {"hour": 1, "minute": 9}
